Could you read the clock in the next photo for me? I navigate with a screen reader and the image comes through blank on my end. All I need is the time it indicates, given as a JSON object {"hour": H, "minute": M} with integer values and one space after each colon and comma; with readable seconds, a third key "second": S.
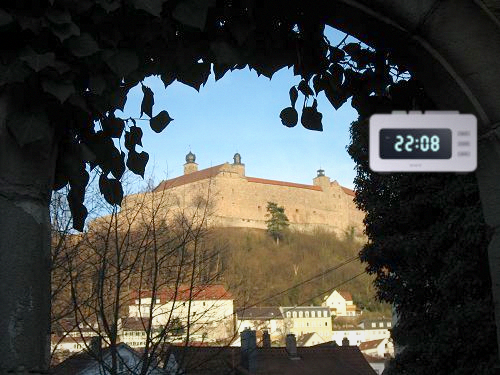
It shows {"hour": 22, "minute": 8}
